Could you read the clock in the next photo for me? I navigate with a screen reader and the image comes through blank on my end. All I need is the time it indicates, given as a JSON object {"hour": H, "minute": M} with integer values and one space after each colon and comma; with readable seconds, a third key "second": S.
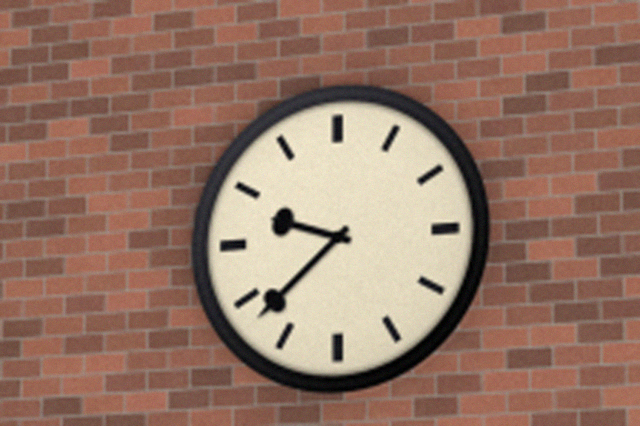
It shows {"hour": 9, "minute": 38}
